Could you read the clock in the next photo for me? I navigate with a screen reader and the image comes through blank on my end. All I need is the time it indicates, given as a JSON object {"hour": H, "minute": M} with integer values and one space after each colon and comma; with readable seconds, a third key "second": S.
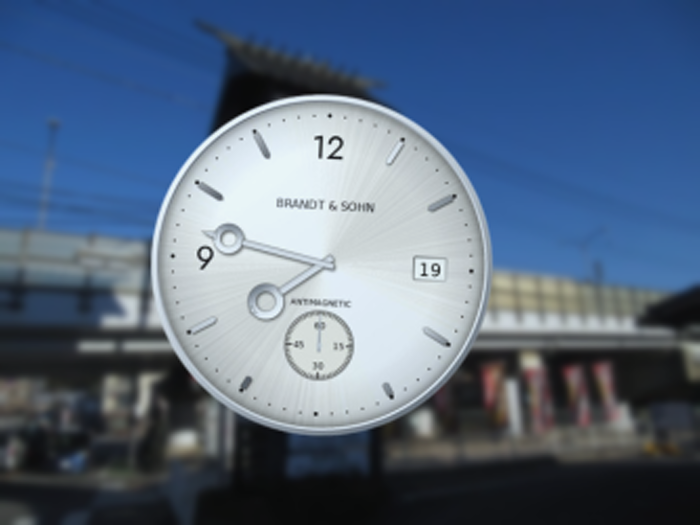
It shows {"hour": 7, "minute": 47}
